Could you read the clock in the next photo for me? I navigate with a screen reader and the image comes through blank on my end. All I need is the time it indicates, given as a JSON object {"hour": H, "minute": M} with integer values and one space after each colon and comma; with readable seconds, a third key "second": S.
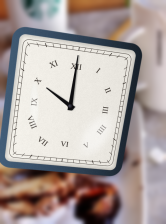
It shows {"hour": 10, "minute": 0}
